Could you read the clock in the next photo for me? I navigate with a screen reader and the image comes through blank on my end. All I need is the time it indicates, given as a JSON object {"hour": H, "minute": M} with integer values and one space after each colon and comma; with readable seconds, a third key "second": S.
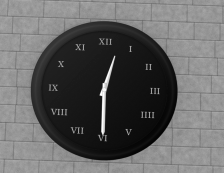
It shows {"hour": 12, "minute": 30}
